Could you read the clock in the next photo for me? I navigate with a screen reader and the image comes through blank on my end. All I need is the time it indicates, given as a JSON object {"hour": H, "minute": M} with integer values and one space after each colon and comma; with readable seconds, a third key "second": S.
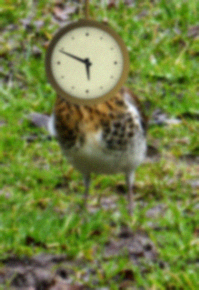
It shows {"hour": 5, "minute": 49}
